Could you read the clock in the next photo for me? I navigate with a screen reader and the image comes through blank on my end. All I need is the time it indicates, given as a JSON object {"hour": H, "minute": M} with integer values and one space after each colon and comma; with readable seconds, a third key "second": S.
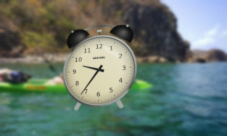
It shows {"hour": 9, "minute": 36}
